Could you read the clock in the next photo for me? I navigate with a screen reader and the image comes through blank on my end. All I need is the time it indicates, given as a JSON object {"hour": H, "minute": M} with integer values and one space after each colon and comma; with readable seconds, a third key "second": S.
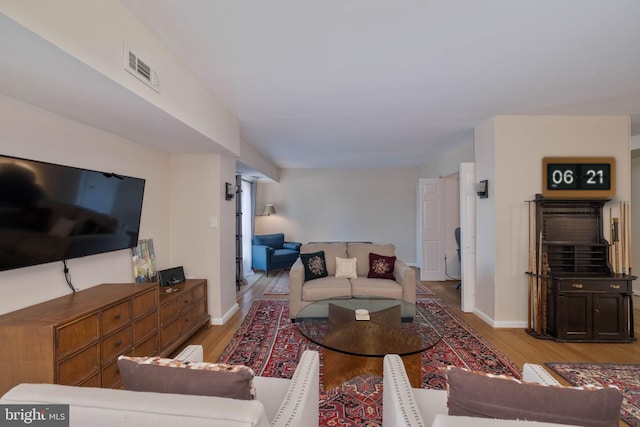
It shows {"hour": 6, "minute": 21}
